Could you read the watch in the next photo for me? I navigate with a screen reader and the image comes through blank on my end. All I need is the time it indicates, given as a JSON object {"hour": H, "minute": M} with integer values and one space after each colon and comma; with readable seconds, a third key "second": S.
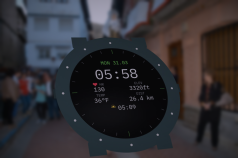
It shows {"hour": 5, "minute": 58}
